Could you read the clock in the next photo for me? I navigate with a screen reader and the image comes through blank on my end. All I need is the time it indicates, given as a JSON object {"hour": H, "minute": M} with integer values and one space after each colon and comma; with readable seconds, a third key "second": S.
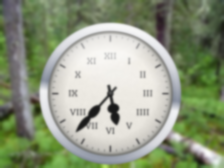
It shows {"hour": 5, "minute": 37}
